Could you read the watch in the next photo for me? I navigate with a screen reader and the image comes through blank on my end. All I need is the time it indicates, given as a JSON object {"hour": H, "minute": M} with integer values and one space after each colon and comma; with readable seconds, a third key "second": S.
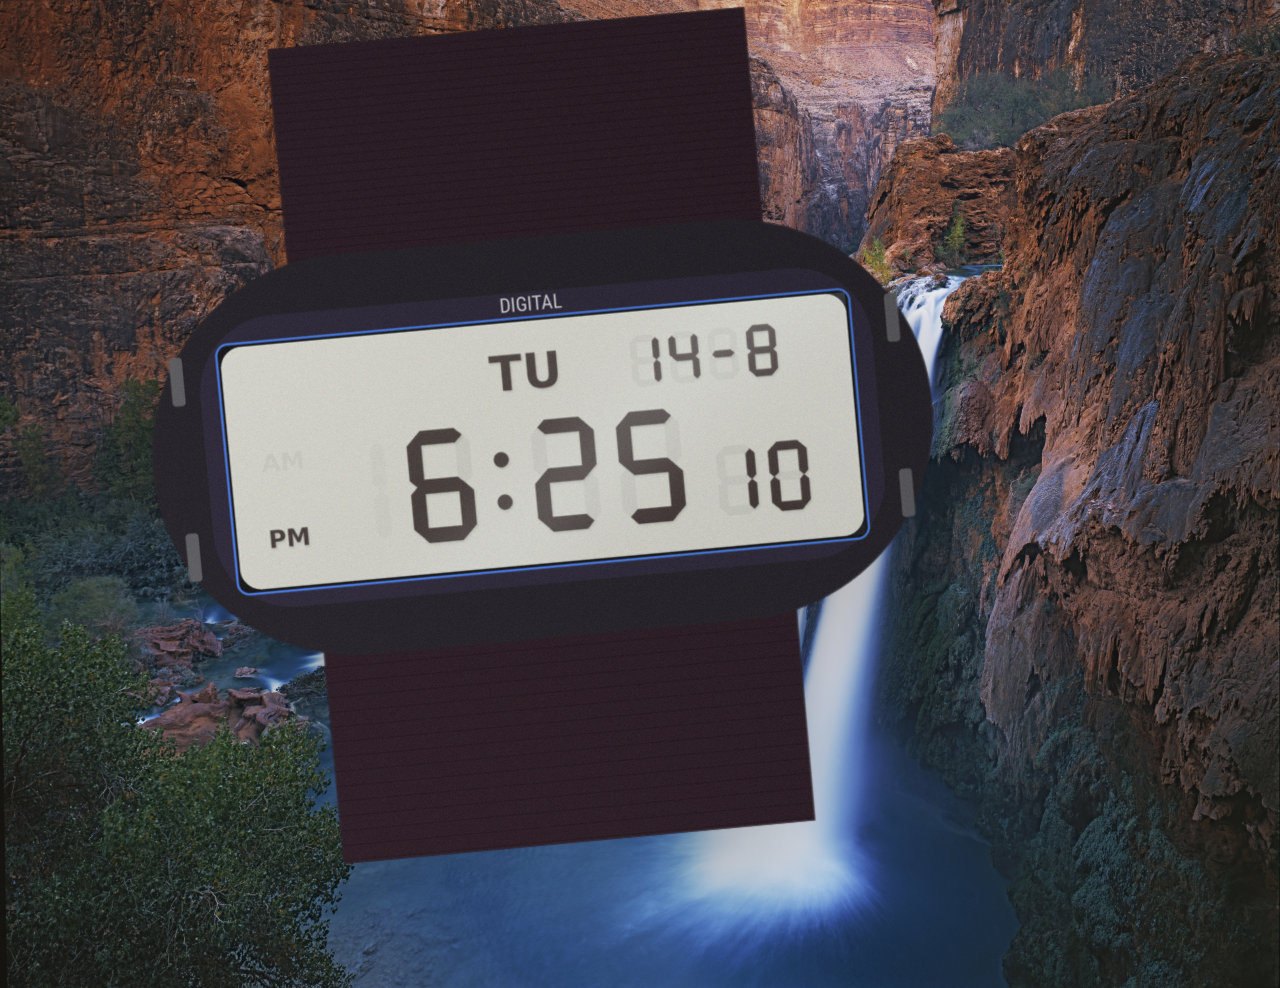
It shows {"hour": 6, "minute": 25, "second": 10}
